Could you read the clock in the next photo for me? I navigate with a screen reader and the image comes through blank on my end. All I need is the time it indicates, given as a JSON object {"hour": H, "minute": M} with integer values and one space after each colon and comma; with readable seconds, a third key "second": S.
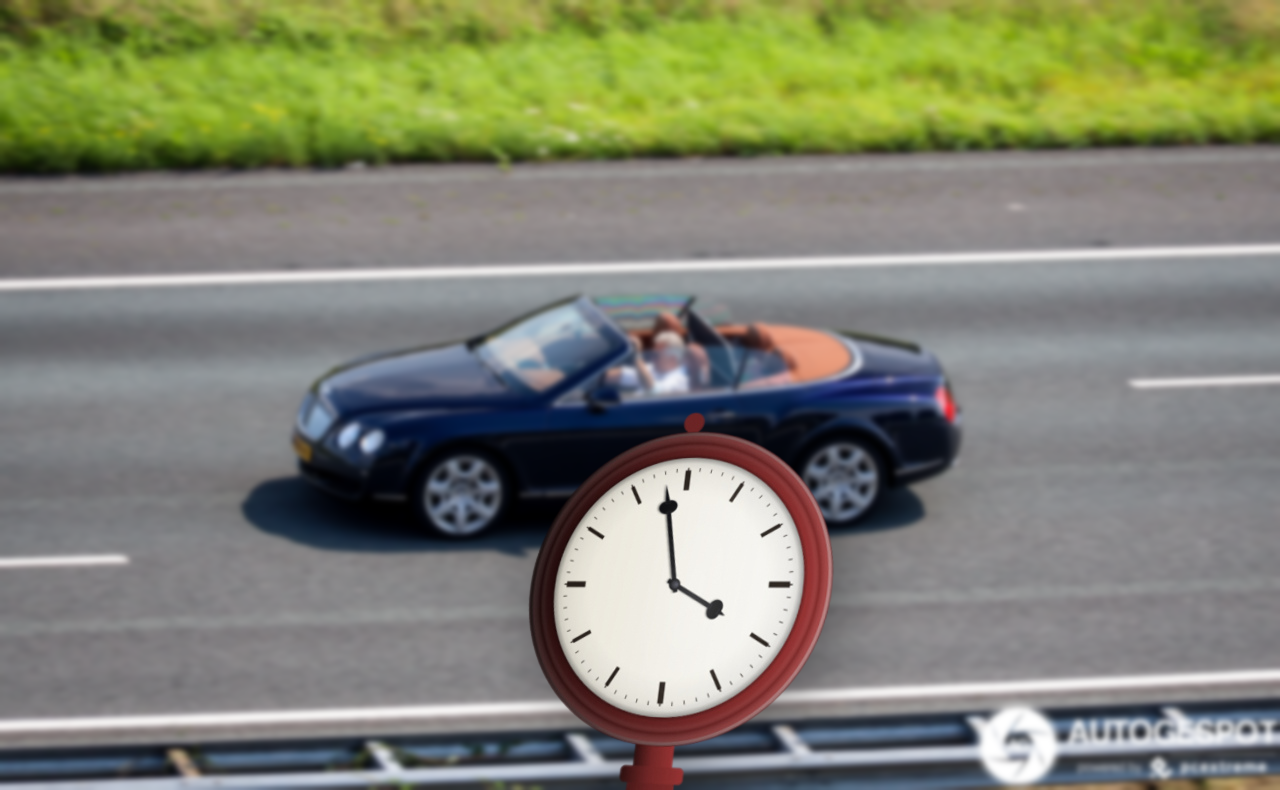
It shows {"hour": 3, "minute": 58}
